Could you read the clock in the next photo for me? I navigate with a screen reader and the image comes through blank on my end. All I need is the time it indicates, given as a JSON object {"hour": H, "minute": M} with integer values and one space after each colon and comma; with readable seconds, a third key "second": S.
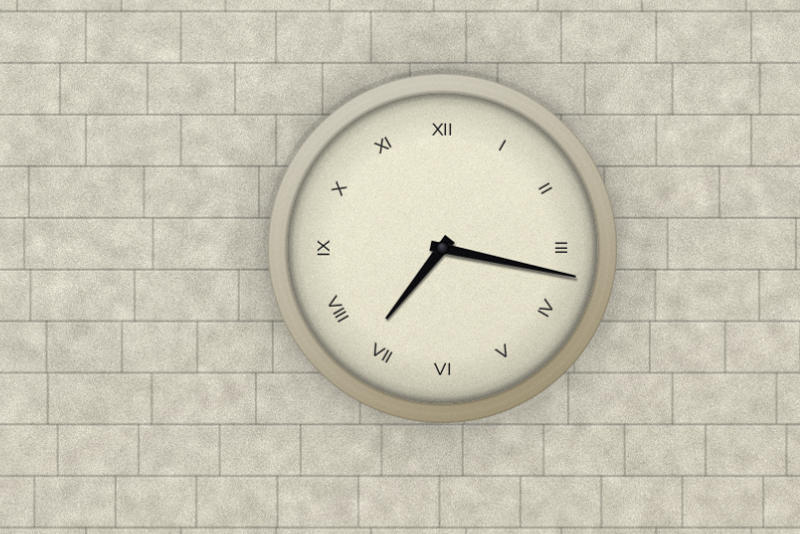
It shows {"hour": 7, "minute": 17}
